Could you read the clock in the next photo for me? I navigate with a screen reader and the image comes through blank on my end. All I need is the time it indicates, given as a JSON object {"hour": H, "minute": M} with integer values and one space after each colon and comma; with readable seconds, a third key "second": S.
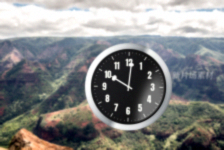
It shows {"hour": 10, "minute": 1}
